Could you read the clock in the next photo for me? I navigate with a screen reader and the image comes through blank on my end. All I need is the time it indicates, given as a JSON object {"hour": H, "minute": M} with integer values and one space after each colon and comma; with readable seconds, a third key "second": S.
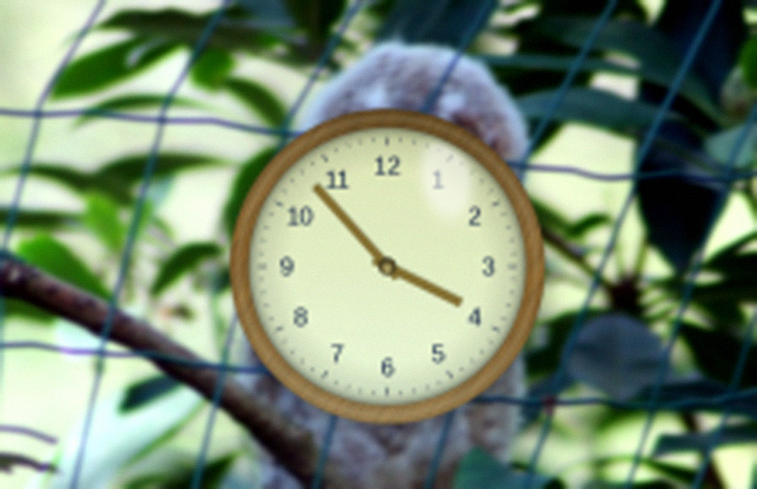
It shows {"hour": 3, "minute": 53}
